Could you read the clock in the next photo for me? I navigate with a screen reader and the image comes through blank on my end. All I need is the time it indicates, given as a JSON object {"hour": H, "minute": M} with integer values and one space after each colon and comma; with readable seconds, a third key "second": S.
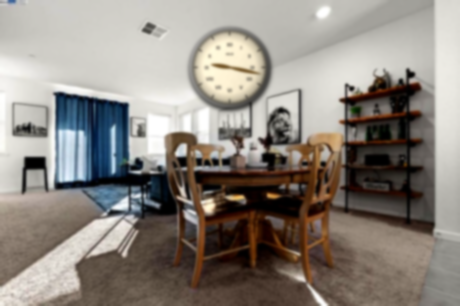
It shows {"hour": 9, "minute": 17}
